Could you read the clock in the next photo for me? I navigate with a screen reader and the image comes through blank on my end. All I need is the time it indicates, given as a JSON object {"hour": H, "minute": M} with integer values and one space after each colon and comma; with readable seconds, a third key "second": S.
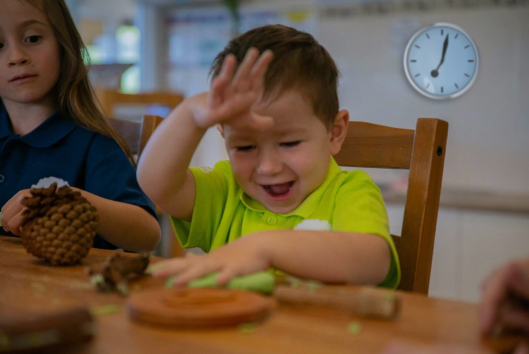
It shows {"hour": 7, "minute": 2}
